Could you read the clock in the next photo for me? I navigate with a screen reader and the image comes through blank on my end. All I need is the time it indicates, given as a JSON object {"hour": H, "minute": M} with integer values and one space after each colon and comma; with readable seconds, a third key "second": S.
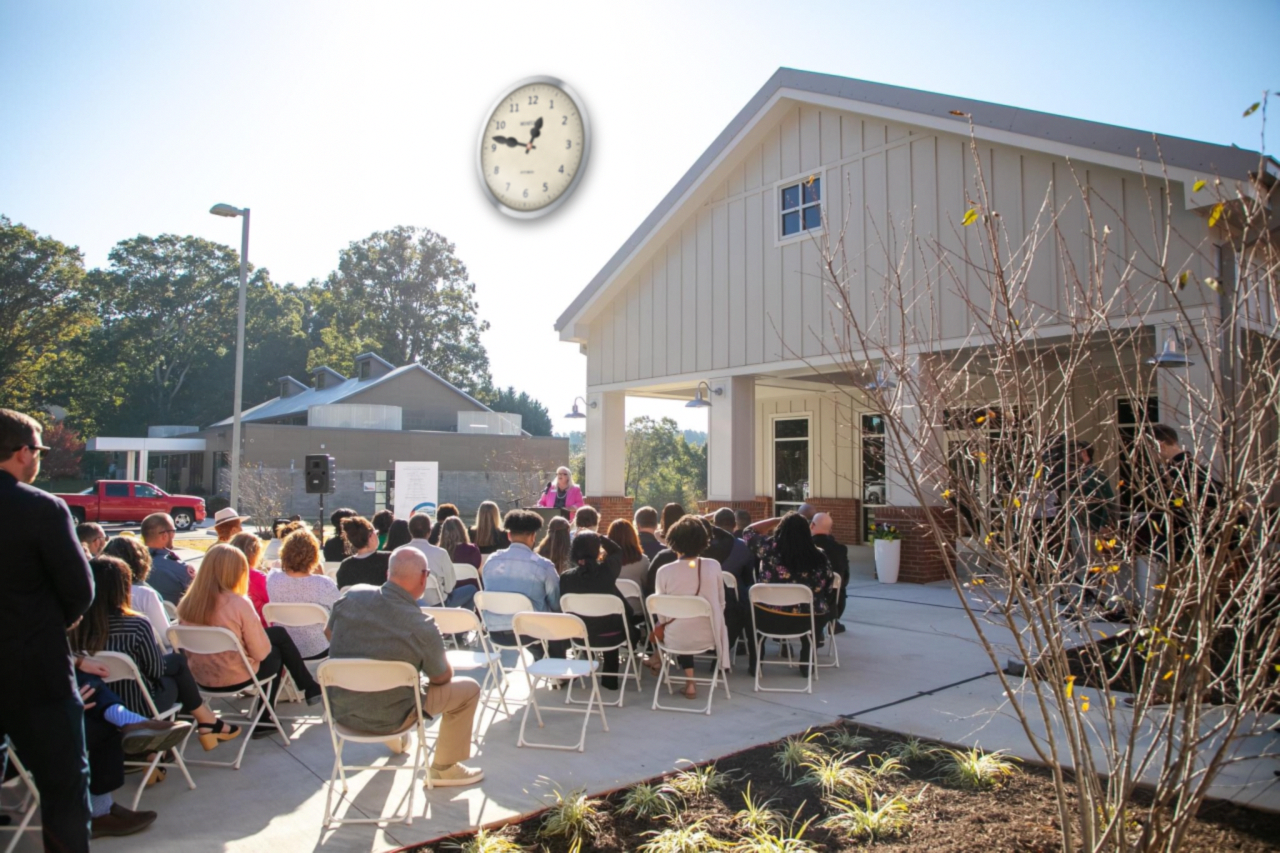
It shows {"hour": 12, "minute": 47}
